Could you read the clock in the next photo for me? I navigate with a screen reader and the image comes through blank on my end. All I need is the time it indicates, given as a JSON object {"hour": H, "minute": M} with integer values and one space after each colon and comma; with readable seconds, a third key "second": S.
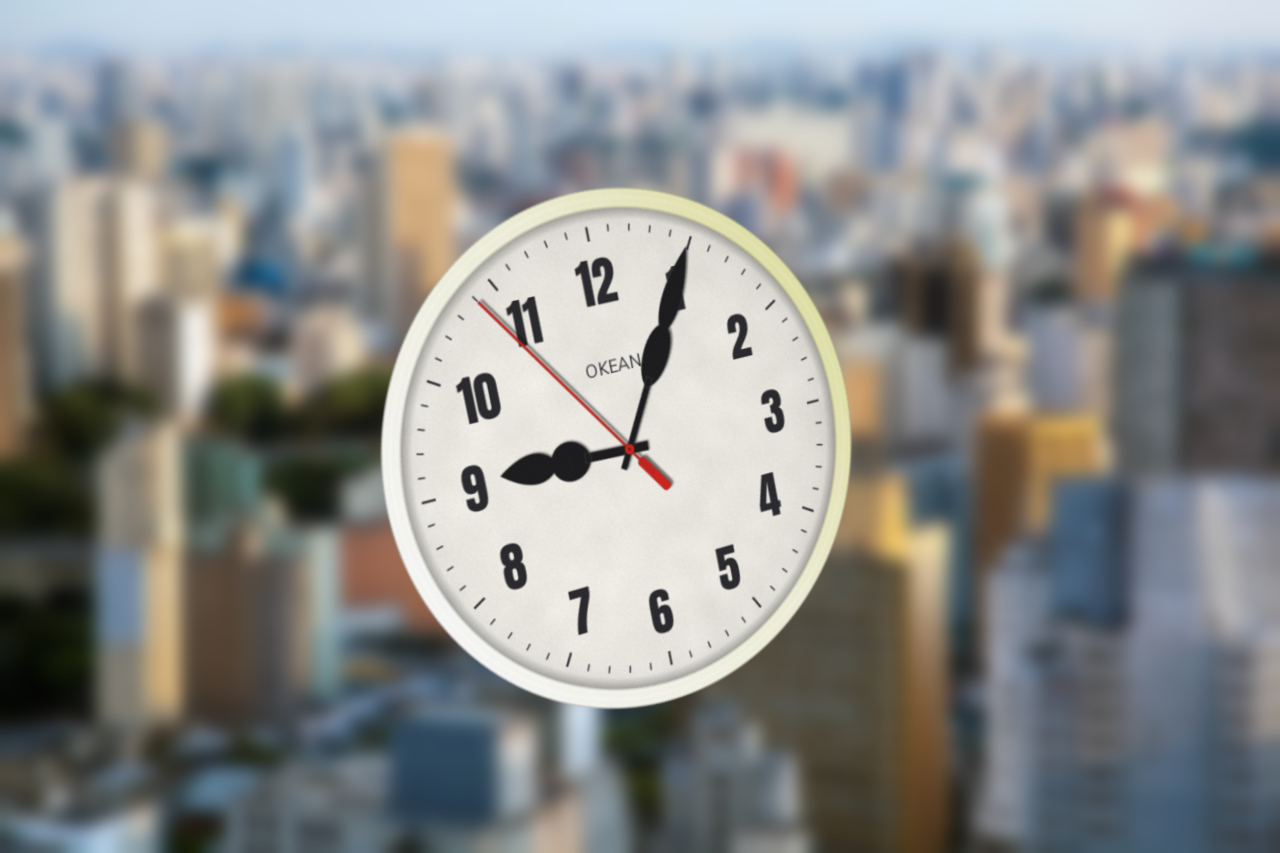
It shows {"hour": 9, "minute": 4, "second": 54}
